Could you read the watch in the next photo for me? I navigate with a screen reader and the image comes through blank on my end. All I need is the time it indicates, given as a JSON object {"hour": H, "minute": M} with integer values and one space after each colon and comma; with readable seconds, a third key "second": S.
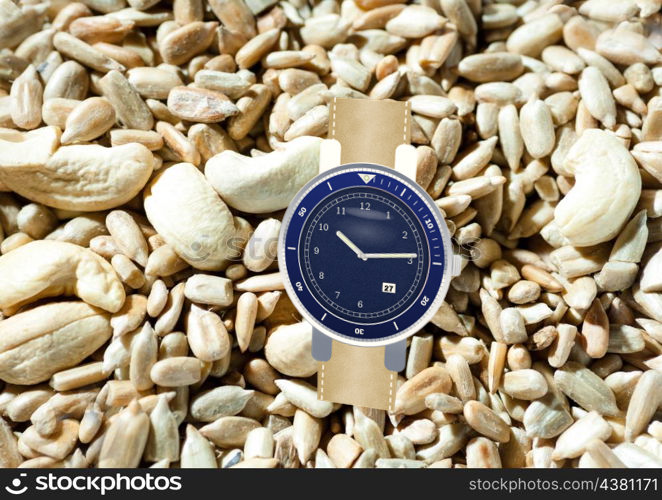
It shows {"hour": 10, "minute": 14}
